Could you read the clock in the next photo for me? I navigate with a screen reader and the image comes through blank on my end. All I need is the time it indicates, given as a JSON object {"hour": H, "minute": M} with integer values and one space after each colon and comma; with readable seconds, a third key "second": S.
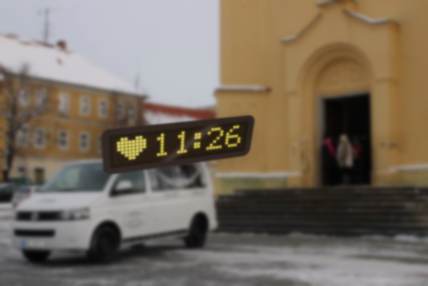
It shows {"hour": 11, "minute": 26}
